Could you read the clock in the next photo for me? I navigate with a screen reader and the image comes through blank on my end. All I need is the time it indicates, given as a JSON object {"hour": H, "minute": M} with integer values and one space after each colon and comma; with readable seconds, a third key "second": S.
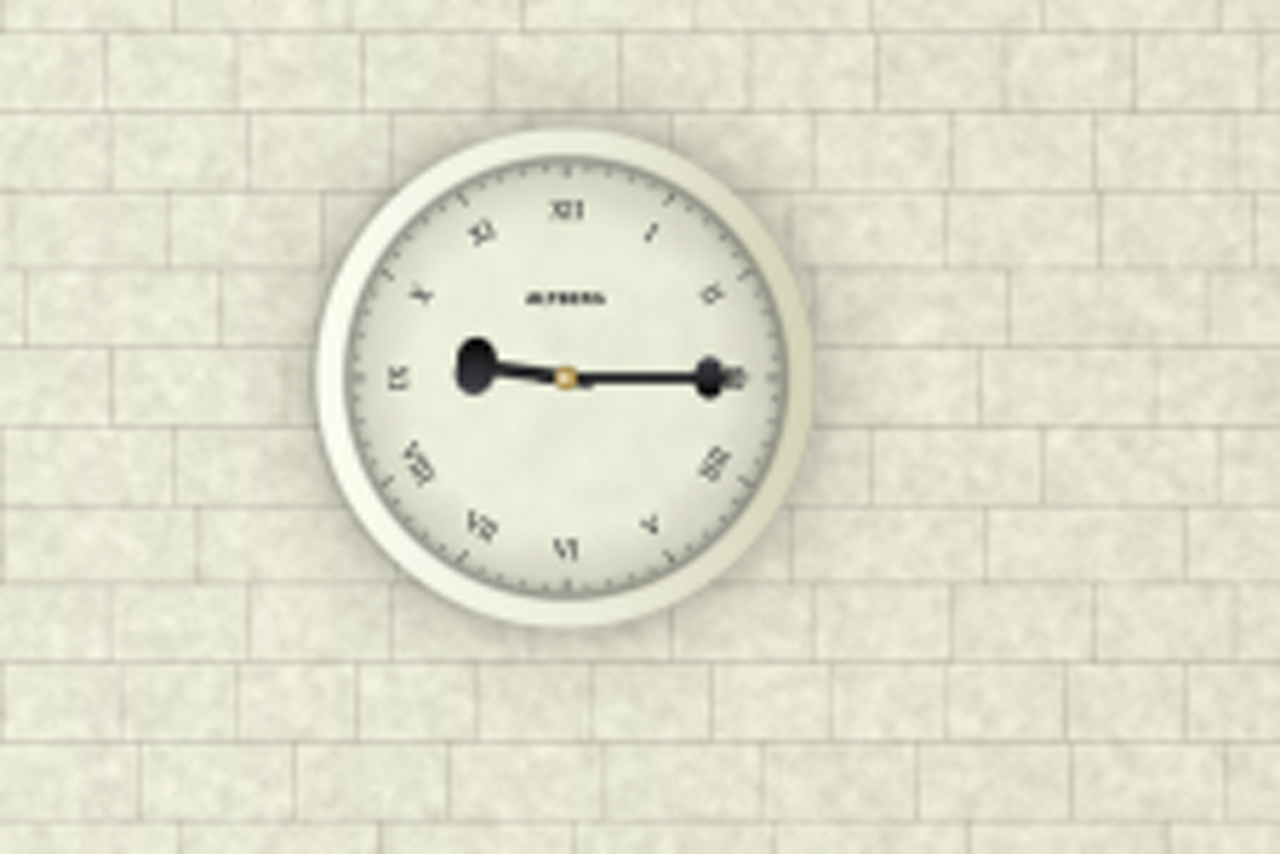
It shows {"hour": 9, "minute": 15}
